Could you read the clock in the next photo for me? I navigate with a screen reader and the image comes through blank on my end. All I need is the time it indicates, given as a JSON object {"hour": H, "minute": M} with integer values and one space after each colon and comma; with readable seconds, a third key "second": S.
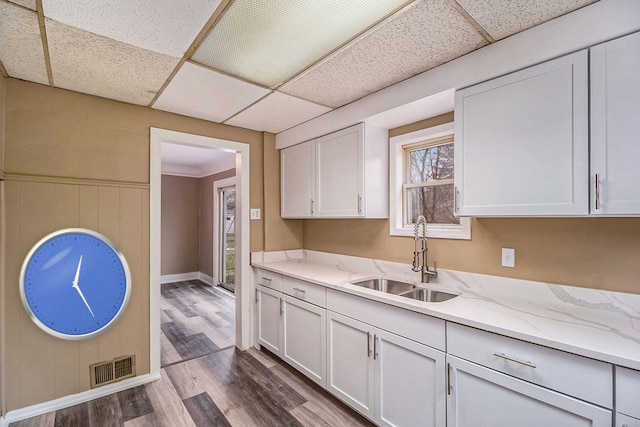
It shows {"hour": 12, "minute": 25}
